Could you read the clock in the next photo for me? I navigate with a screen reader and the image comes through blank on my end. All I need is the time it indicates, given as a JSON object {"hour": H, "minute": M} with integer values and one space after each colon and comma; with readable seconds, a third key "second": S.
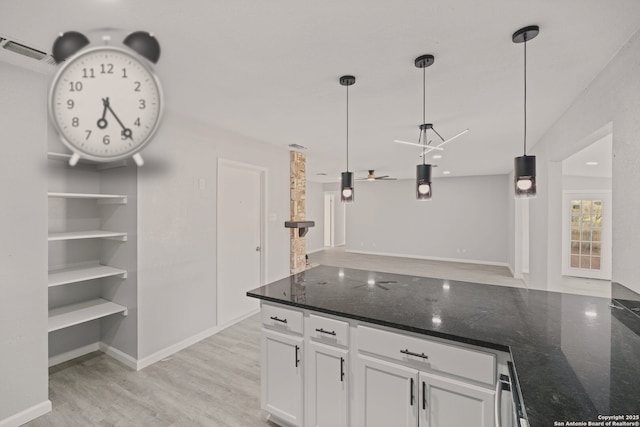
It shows {"hour": 6, "minute": 24}
